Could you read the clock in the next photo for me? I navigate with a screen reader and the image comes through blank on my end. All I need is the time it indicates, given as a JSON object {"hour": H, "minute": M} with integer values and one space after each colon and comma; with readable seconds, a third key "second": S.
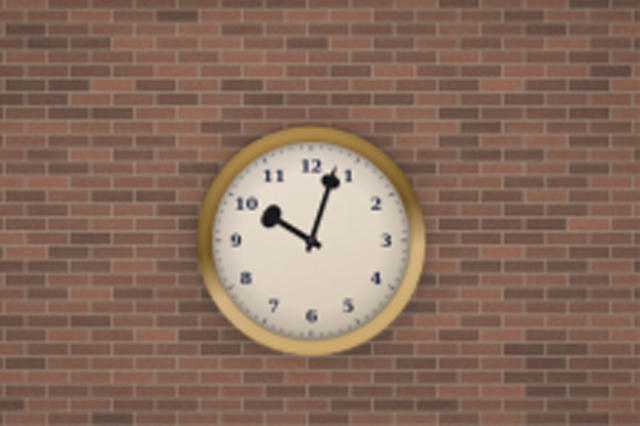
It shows {"hour": 10, "minute": 3}
